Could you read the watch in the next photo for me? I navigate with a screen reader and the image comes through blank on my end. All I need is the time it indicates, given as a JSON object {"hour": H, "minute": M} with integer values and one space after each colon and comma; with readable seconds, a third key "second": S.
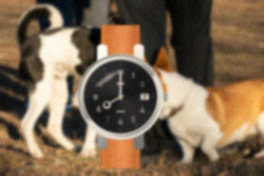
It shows {"hour": 8, "minute": 0}
